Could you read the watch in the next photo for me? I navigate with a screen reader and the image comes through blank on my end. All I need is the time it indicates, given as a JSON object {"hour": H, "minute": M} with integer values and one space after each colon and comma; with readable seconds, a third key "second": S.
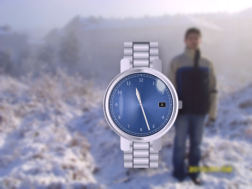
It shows {"hour": 11, "minute": 27}
